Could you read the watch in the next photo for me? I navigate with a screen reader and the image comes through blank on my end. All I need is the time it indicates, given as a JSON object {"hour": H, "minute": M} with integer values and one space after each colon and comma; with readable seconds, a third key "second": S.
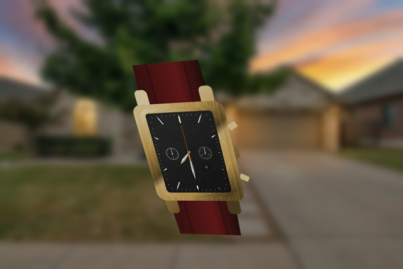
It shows {"hour": 7, "minute": 30}
